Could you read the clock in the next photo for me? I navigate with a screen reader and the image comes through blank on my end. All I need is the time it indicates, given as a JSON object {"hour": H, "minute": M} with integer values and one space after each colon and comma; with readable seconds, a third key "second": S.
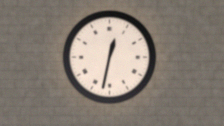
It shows {"hour": 12, "minute": 32}
